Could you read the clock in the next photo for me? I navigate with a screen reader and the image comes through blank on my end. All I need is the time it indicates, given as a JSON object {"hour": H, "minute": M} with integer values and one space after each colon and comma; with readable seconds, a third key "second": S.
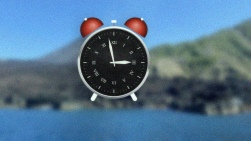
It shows {"hour": 2, "minute": 58}
